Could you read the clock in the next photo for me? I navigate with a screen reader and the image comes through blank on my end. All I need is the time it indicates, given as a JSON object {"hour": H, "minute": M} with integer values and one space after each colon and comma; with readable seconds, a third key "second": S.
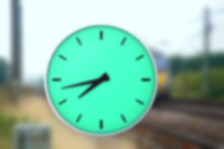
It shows {"hour": 7, "minute": 43}
